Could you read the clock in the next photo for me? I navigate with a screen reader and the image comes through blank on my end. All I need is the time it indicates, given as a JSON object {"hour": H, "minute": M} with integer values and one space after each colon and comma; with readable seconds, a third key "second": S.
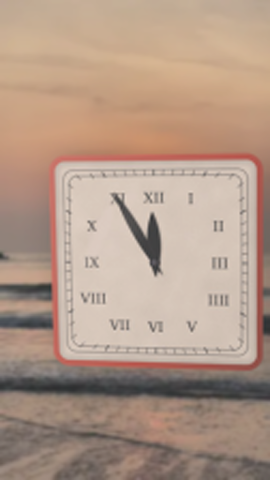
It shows {"hour": 11, "minute": 55}
